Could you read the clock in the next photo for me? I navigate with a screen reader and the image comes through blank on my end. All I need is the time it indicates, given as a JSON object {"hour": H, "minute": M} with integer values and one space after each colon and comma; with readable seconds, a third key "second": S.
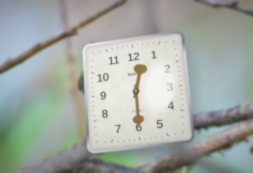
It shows {"hour": 12, "minute": 30}
